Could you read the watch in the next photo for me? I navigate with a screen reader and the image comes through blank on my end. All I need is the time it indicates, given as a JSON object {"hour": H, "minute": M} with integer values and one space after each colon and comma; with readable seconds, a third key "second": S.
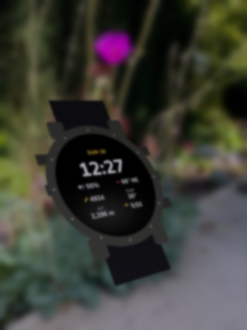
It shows {"hour": 12, "minute": 27}
